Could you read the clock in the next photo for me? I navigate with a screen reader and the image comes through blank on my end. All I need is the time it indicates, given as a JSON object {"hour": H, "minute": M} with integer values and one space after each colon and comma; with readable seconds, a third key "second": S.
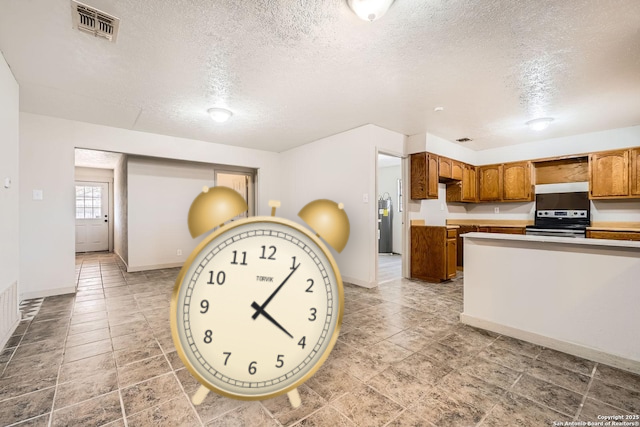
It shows {"hour": 4, "minute": 6}
